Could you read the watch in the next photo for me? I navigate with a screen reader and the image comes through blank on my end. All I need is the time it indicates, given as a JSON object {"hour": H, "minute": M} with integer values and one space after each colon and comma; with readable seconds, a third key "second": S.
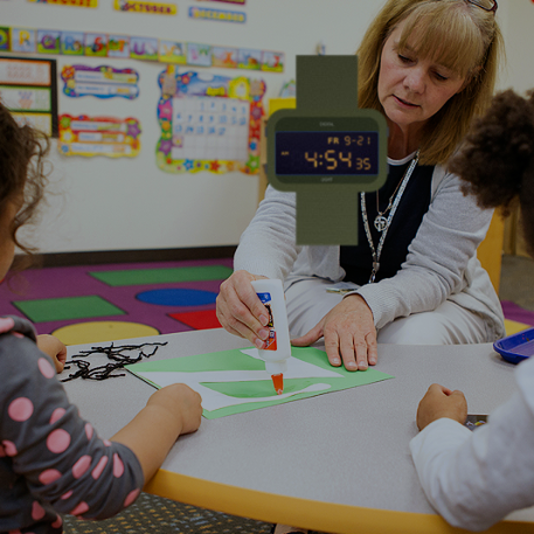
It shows {"hour": 4, "minute": 54, "second": 35}
